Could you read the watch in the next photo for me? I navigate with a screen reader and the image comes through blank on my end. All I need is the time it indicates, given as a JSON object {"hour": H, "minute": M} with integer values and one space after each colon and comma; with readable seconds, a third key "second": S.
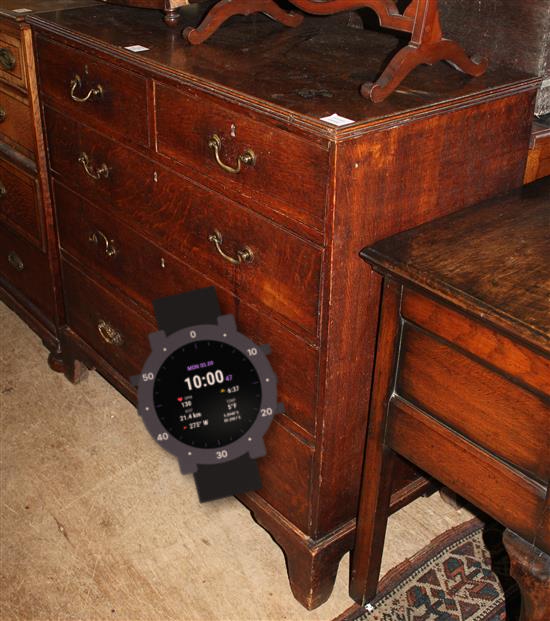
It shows {"hour": 10, "minute": 0}
